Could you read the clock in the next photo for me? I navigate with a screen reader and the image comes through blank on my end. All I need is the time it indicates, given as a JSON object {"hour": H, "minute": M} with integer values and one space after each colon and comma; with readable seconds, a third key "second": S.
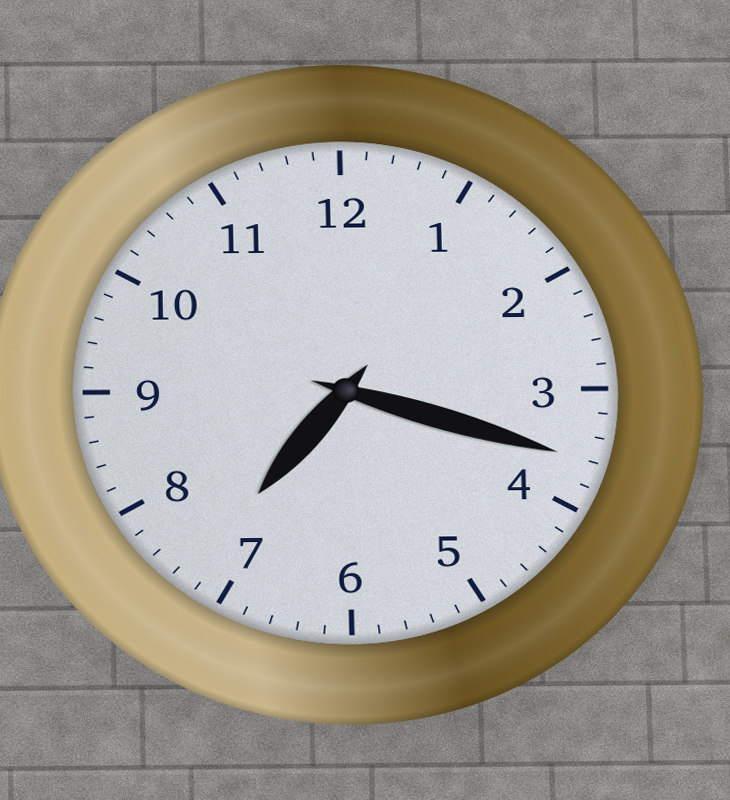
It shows {"hour": 7, "minute": 18}
